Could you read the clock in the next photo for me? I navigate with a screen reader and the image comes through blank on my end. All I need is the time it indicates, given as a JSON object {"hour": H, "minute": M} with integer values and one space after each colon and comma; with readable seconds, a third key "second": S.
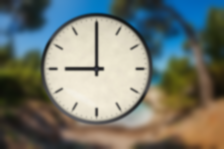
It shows {"hour": 9, "minute": 0}
